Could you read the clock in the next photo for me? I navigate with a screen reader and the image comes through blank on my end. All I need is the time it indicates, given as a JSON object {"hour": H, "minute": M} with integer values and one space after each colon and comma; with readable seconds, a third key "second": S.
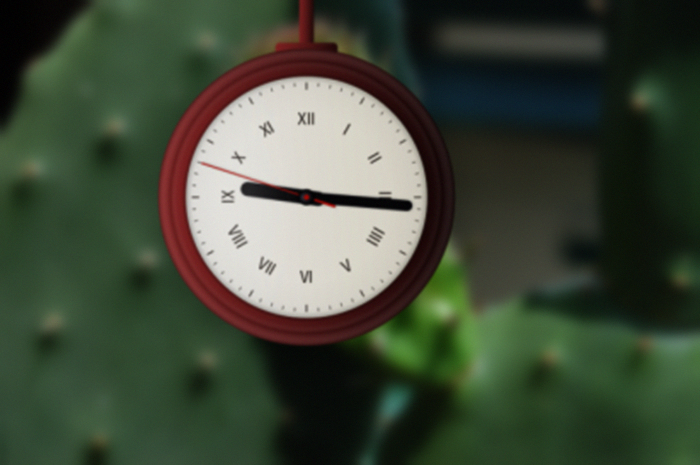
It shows {"hour": 9, "minute": 15, "second": 48}
